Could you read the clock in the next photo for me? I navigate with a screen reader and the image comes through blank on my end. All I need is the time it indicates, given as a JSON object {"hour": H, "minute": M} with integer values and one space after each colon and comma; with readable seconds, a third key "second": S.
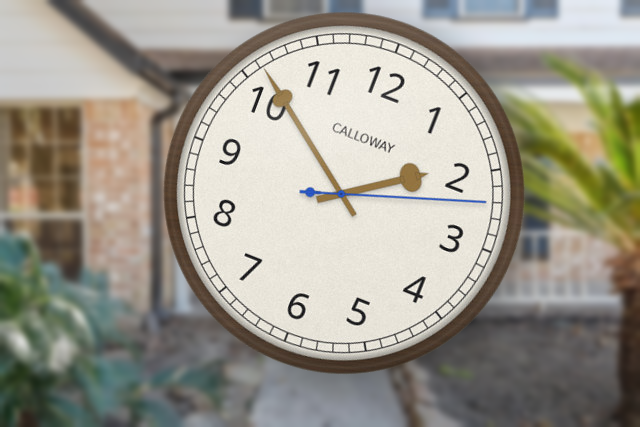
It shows {"hour": 1, "minute": 51, "second": 12}
